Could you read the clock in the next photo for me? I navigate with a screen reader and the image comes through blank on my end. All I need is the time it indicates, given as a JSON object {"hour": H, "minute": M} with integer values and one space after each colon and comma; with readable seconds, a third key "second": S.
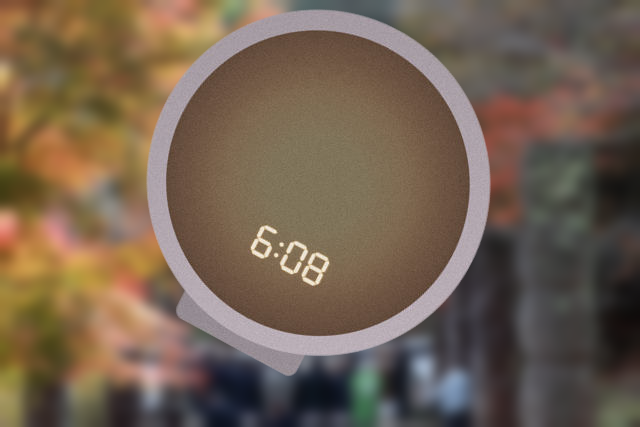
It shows {"hour": 6, "minute": 8}
